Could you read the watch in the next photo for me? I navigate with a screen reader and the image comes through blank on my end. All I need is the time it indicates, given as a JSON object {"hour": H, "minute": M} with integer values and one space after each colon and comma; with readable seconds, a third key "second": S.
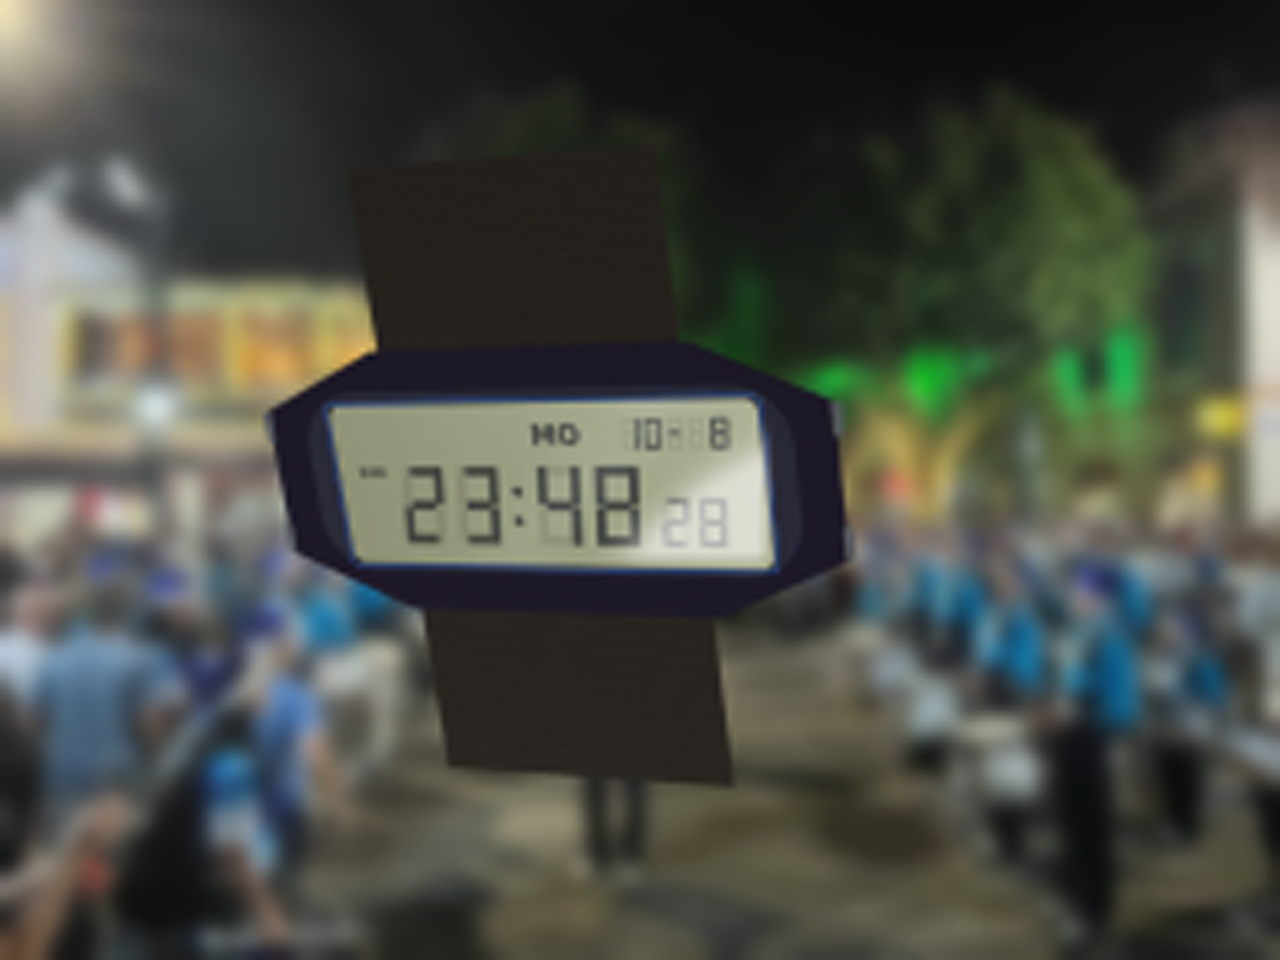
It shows {"hour": 23, "minute": 48, "second": 28}
